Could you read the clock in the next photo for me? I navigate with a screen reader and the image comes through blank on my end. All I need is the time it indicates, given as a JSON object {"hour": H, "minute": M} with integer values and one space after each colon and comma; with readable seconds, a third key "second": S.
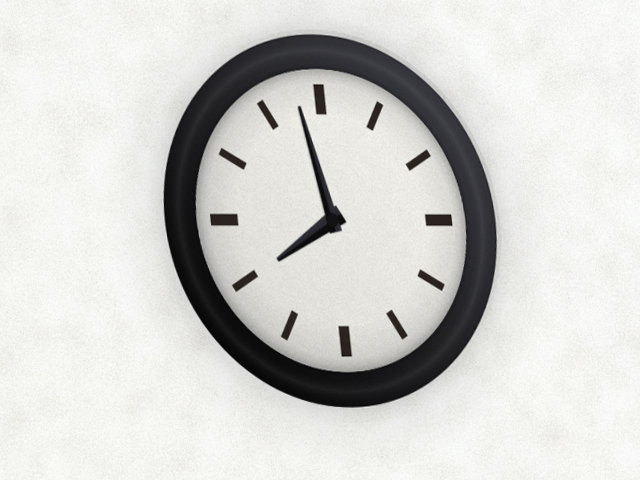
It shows {"hour": 7, "minute": 58}
